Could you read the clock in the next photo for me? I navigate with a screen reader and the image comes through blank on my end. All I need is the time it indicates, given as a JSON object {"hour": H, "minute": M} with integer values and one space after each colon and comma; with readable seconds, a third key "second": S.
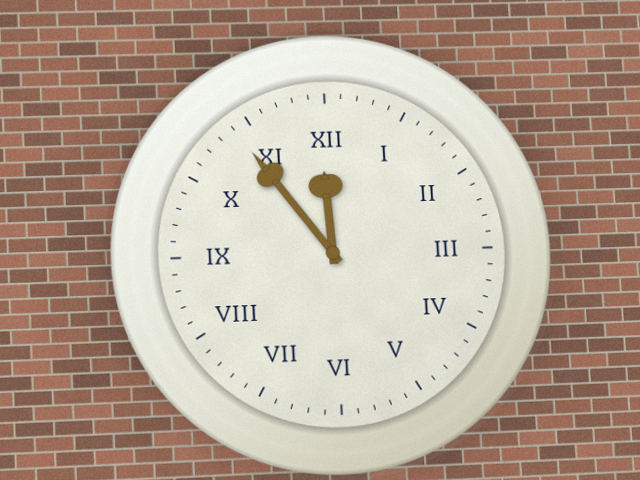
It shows {"hour": 11, "minute": 54}
